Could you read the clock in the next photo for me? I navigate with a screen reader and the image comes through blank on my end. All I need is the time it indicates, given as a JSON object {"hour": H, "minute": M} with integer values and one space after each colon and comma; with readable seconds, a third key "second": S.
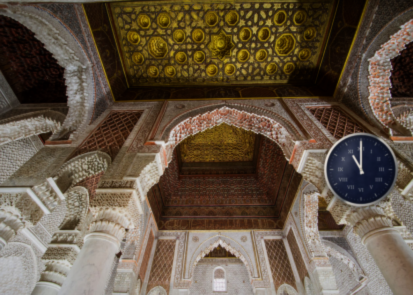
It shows {"hour": 11, "minute": 0}
